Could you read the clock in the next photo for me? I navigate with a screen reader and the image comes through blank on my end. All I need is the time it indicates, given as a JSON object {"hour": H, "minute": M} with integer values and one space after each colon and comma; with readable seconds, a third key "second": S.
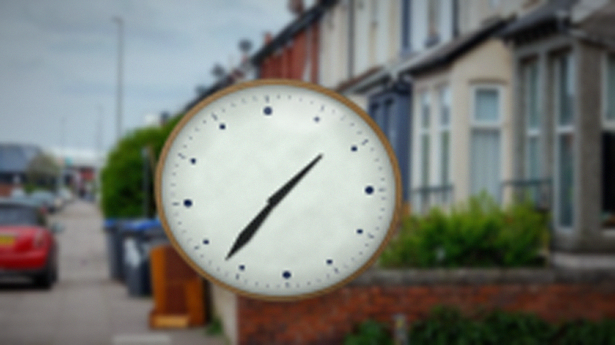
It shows {"hour": 1, "minute": 37}
